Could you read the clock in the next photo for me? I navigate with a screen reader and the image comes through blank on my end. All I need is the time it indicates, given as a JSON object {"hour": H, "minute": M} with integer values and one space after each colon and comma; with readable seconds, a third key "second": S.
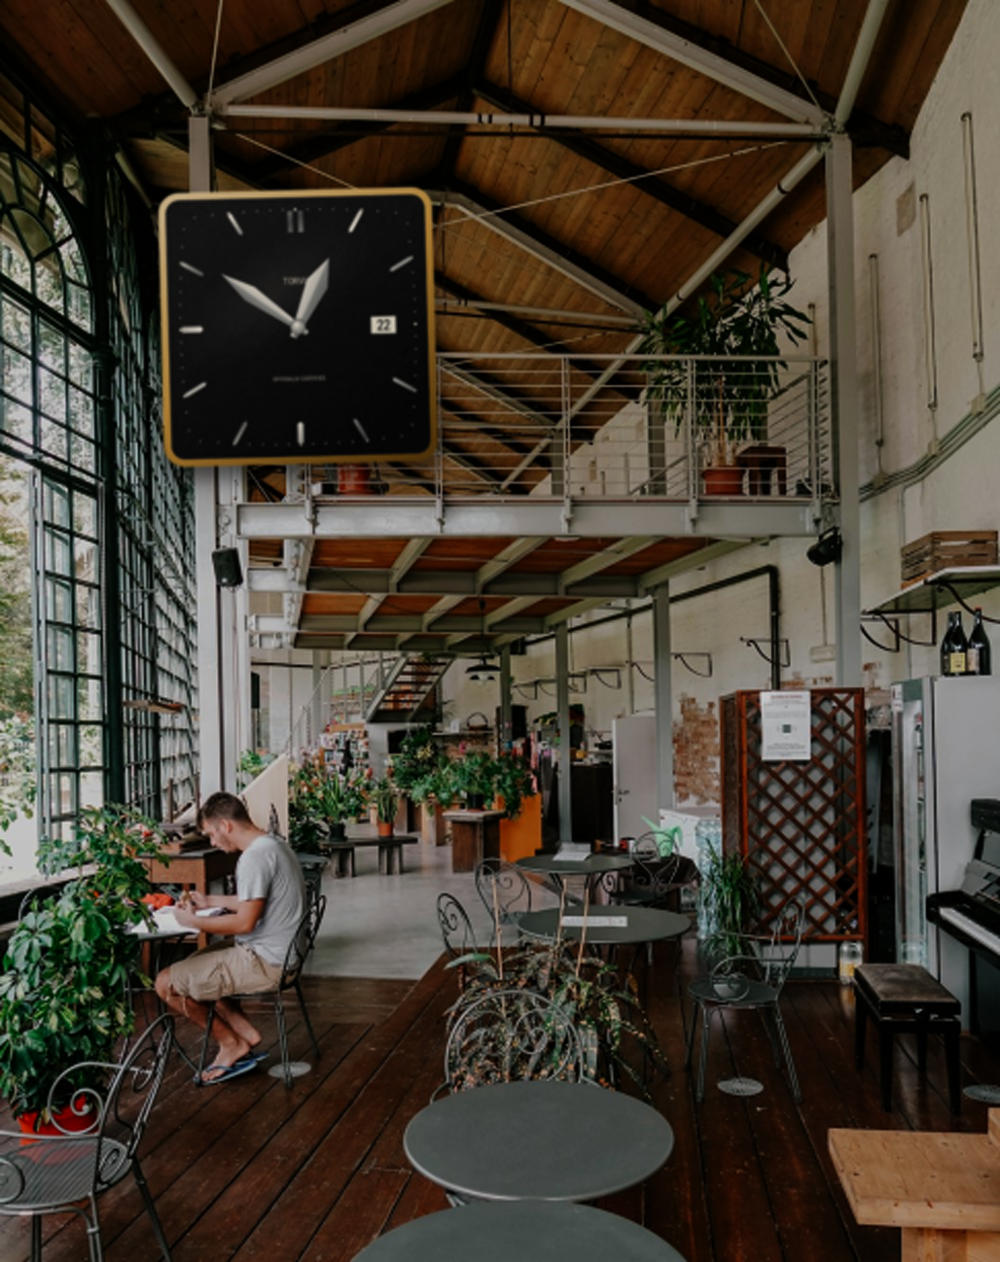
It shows {"hour": 12, "minute": 51}
